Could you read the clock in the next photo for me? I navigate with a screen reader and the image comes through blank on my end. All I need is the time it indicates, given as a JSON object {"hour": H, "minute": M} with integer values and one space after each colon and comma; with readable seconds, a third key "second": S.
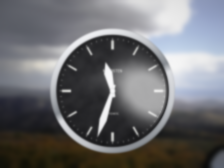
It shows {"hour": 11, "minute": 33}
